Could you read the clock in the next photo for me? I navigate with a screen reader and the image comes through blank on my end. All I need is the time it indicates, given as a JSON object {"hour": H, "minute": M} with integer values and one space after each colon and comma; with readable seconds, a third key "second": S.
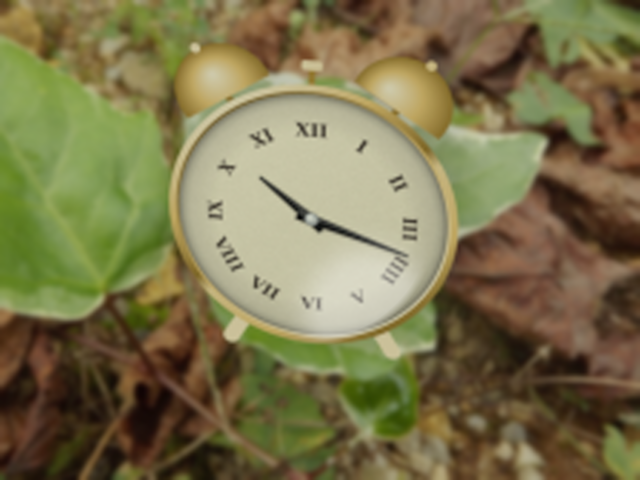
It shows {"hour": 10, "minute": 18}
